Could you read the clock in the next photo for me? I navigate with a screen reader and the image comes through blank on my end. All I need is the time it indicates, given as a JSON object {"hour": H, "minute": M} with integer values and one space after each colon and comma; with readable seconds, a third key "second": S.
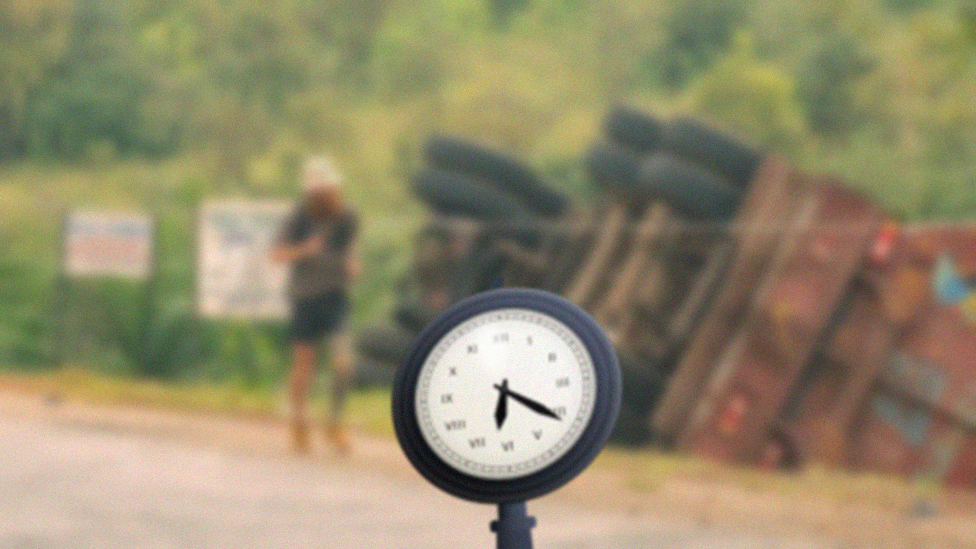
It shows {"hour": 6, "minute": 21}
